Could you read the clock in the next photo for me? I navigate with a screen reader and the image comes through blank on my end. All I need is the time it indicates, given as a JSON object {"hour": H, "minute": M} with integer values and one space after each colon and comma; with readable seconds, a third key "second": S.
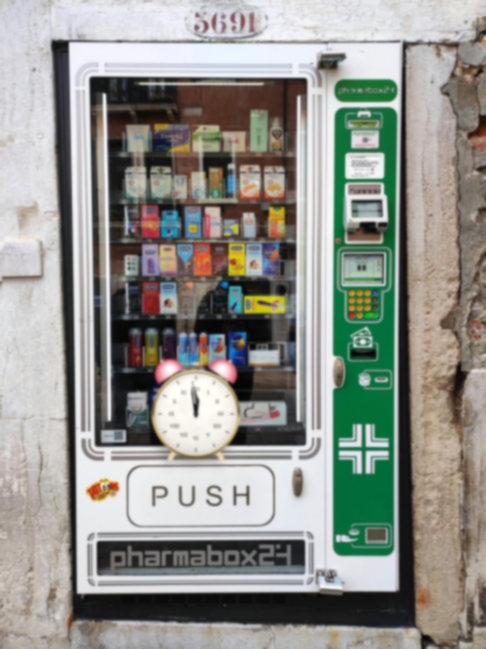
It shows {"hour": 11, "minute": 59}
